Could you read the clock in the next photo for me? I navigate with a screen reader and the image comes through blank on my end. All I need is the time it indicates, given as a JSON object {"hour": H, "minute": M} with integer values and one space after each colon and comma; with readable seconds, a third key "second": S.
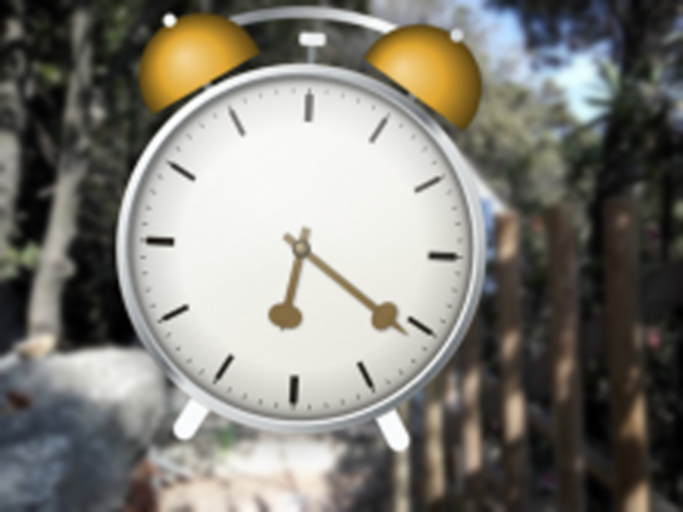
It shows {"hour": 6, "minute": 21}
